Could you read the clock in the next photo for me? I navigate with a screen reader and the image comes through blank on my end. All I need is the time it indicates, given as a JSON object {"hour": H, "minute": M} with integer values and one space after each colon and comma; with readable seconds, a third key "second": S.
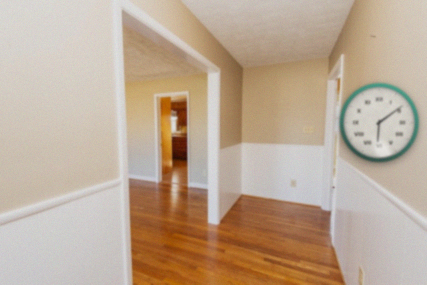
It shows {"hour": 6, "minute": 9}
